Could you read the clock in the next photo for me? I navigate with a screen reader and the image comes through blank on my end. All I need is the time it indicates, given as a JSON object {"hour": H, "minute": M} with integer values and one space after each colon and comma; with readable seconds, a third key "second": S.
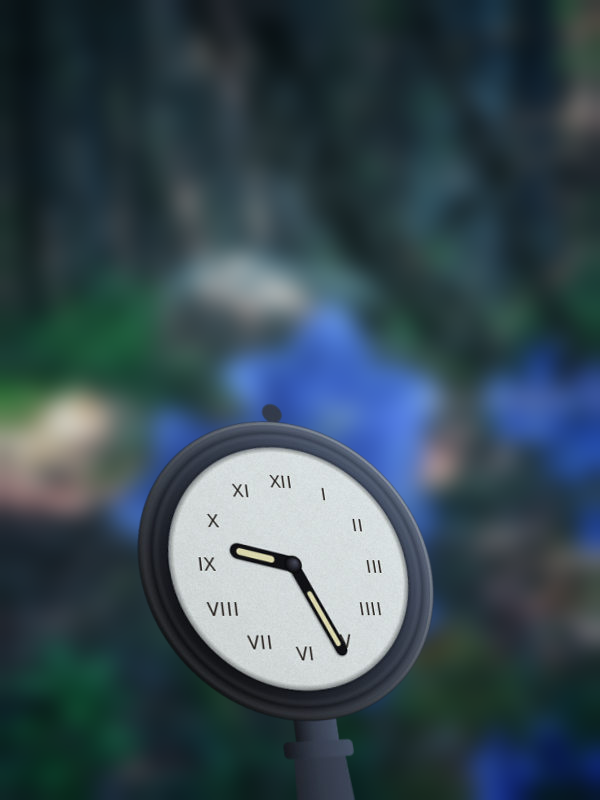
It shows {"hour": 9, "minute": 26}
